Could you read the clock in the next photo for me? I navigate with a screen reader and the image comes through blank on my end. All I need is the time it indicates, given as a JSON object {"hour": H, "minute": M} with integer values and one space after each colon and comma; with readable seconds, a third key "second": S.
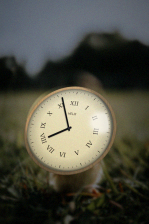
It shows {"hour": 7, "minute": 56}
